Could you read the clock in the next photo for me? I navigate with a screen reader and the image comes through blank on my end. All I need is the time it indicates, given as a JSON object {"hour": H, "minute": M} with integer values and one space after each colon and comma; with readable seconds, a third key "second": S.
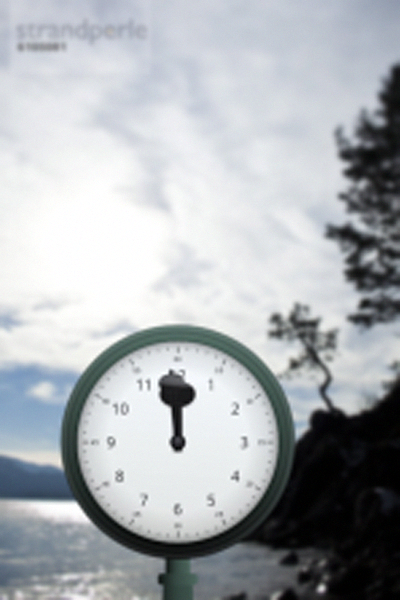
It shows {"hour": 11, "minute": 59}
